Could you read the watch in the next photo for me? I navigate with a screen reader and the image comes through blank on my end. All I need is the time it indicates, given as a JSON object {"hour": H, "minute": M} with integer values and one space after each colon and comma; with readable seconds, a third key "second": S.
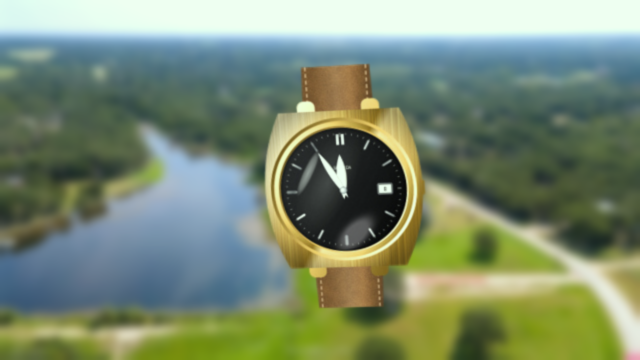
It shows {"hour": 11, "minute": 55}
